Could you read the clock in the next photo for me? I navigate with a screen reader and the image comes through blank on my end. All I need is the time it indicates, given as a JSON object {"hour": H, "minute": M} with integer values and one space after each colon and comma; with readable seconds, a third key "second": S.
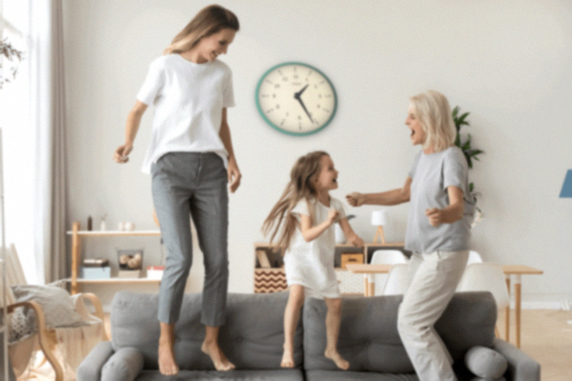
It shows {"hour": 1, "minute": 26}
